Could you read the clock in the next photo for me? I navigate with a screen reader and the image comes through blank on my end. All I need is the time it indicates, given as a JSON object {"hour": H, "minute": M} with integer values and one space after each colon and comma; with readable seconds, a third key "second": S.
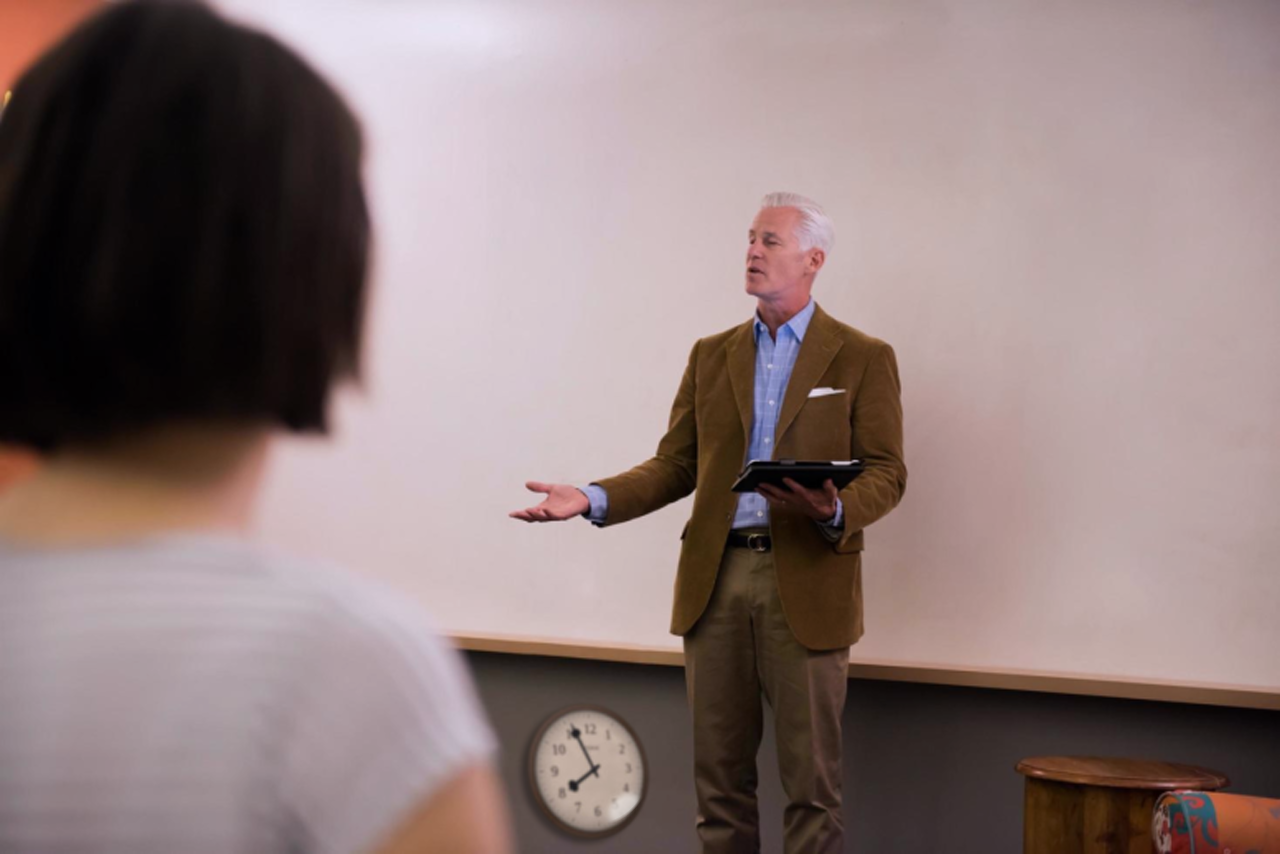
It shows {"hour": 7, "minute": 56}
